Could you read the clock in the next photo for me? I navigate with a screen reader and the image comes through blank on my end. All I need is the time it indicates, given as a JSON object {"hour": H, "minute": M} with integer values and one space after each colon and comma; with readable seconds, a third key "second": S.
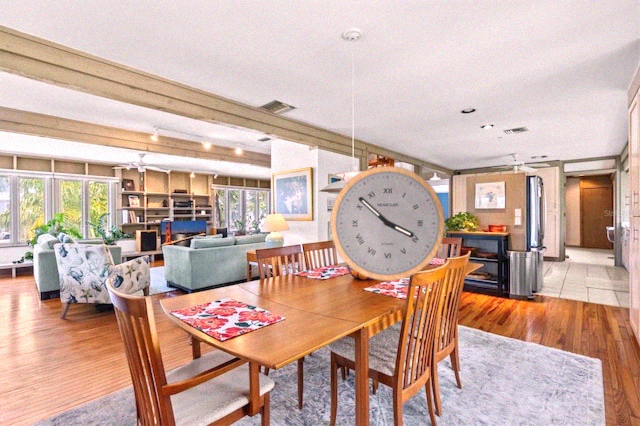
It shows {"hour": 3, "minute": 52}
